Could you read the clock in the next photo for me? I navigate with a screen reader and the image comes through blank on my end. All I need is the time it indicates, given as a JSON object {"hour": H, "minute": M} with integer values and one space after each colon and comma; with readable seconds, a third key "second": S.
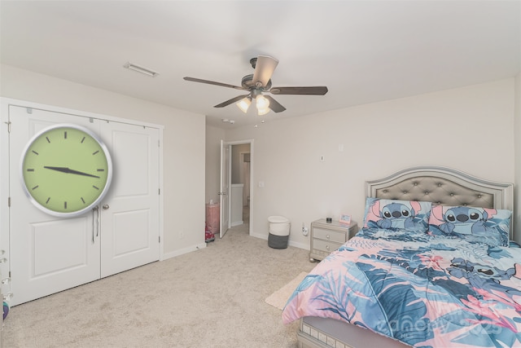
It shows {"hour": 9, "minute": 17}
